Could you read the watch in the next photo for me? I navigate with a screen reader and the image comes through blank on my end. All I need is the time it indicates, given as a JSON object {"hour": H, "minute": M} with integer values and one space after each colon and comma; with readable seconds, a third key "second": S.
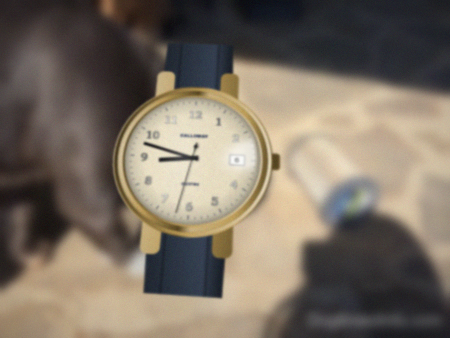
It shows {"hour": 8, "minute": 47, "second": 32}
